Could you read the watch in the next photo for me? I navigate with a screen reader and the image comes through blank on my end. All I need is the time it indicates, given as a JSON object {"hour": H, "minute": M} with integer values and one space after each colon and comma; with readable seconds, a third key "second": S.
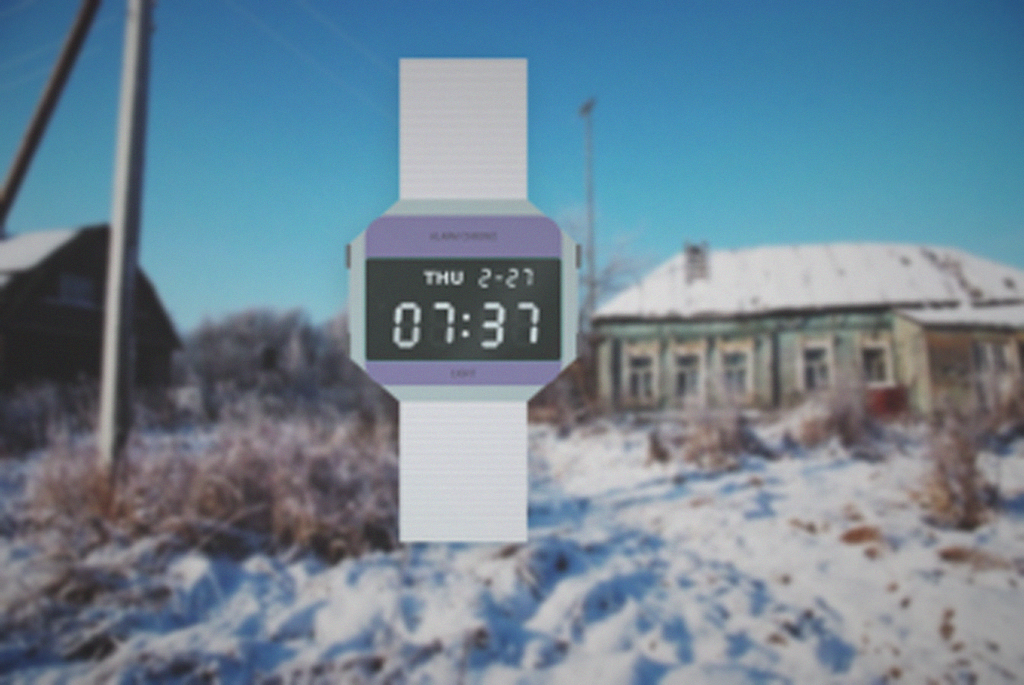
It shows {"hour": 7, "minute": 37}
